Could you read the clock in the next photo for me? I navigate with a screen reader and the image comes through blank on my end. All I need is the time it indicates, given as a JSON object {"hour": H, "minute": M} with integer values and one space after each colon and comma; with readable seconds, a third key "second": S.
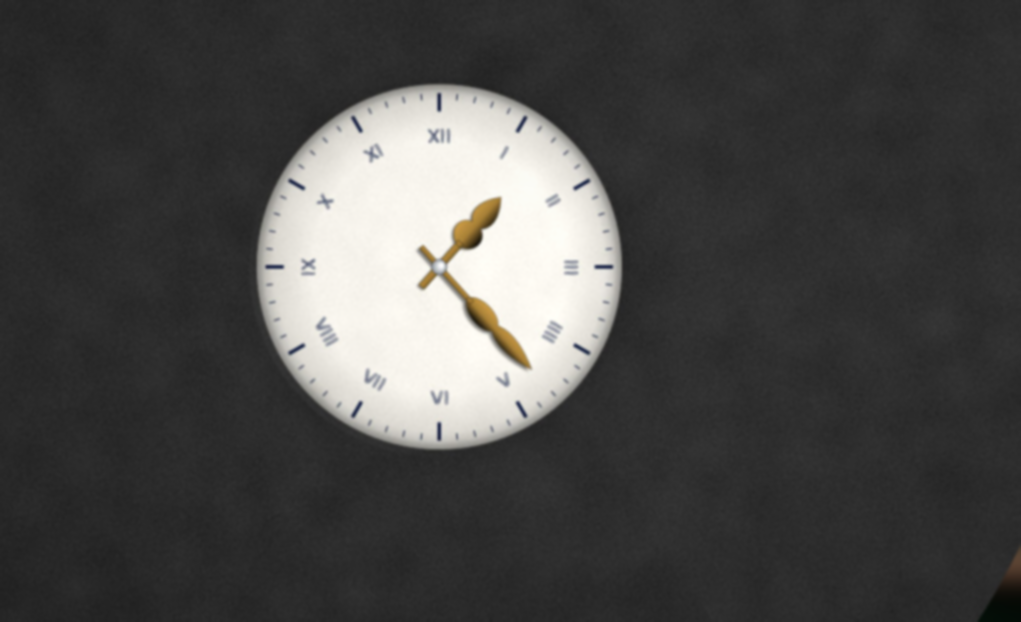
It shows {"hour": 1, "minute": 23}
